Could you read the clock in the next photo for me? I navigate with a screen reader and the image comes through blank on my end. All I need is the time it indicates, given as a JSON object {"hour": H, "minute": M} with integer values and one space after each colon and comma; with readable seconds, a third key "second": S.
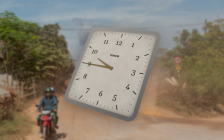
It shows {"hour": 9, "minute": 45}
